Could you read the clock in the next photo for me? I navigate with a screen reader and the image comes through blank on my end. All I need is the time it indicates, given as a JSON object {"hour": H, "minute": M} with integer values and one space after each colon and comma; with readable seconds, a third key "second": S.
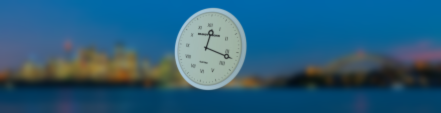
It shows {"hour": 12, "minute": 17}
